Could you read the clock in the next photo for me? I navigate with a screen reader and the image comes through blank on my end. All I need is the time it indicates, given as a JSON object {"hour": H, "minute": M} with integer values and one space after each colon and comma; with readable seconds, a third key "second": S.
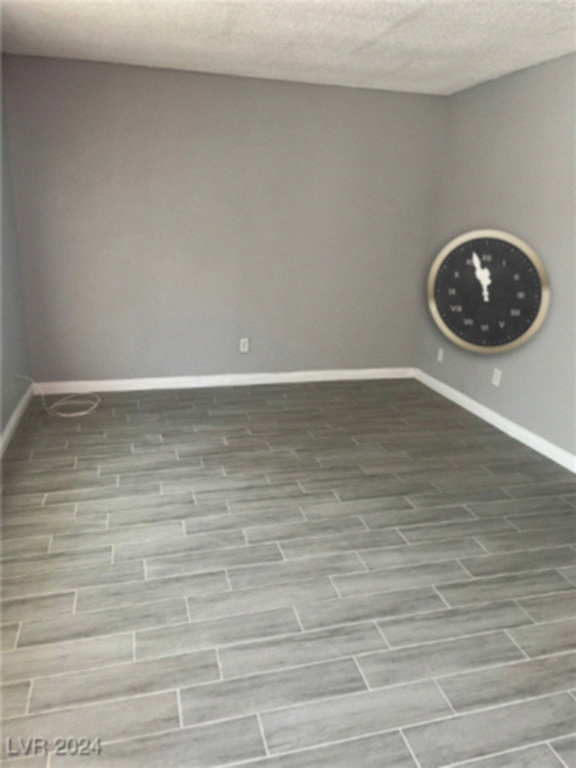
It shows {"hour": 11, "minute": 57}
